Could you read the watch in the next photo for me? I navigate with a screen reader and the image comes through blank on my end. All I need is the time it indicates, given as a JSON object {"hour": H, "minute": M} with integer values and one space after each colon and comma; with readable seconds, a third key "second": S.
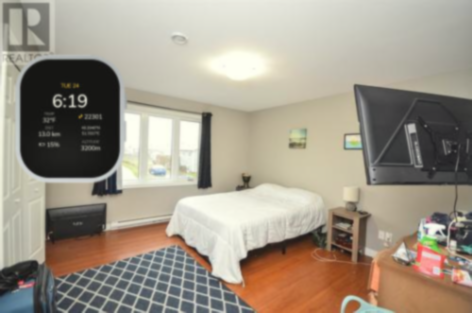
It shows {"hour": 6, "minute": 19}
